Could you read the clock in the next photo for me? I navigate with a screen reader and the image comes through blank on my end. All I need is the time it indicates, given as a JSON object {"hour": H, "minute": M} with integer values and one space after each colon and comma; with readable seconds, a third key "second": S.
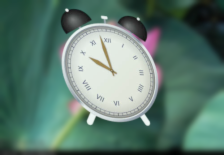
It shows {"hour": 9, "minute": 58}
